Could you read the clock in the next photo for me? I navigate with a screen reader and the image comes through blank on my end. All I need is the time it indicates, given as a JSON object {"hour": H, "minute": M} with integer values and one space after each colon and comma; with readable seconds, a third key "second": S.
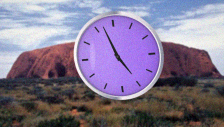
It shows {"hour": 4, "minute": 57}
